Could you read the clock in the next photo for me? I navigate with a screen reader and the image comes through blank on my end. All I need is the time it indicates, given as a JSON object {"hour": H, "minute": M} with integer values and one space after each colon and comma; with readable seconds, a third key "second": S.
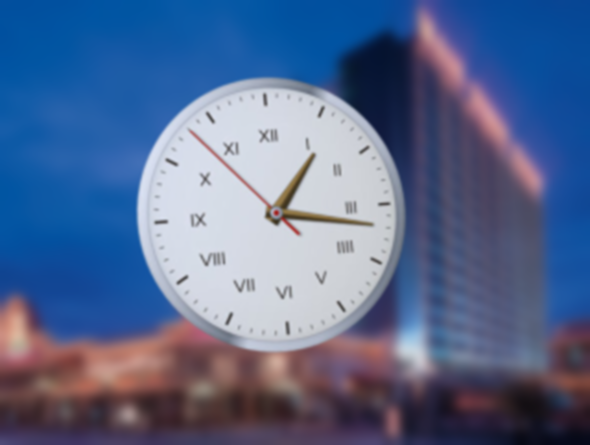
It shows {"hour": 1, "minute": 16, "second": 53}
